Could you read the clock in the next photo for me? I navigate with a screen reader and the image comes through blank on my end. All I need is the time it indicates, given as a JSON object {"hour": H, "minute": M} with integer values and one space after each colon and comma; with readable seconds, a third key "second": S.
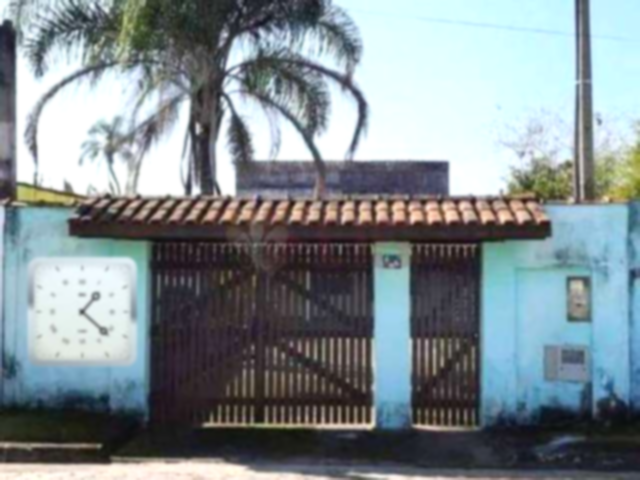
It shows {"hour": 1, "minute": 22}
